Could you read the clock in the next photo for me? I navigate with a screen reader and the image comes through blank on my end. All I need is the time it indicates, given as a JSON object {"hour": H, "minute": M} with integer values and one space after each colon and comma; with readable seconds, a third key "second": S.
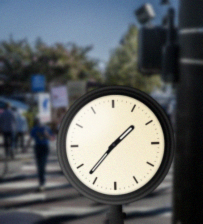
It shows {"hour": 1, "minute": 37}
